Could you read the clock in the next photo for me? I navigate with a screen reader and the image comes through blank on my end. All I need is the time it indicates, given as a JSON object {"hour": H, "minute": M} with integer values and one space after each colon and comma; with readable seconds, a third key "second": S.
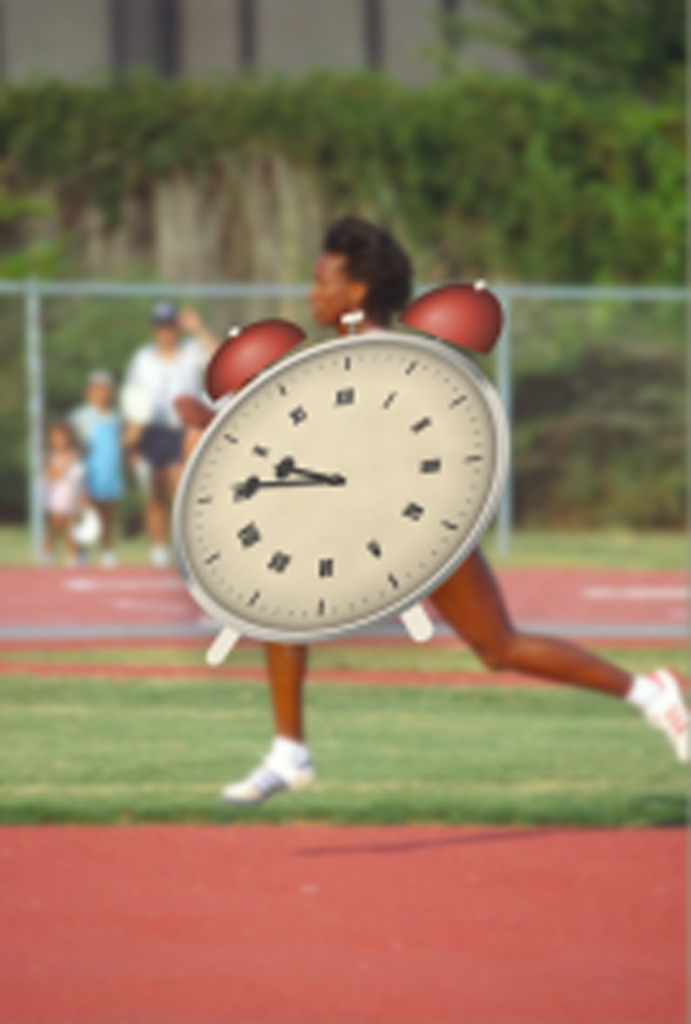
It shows {"hour": 9, "minute": 46}
